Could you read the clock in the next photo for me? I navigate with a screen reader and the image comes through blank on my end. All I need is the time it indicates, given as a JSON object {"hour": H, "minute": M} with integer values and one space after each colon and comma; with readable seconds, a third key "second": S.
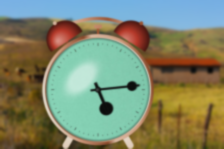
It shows {"hour": 5, "minute": 14}
